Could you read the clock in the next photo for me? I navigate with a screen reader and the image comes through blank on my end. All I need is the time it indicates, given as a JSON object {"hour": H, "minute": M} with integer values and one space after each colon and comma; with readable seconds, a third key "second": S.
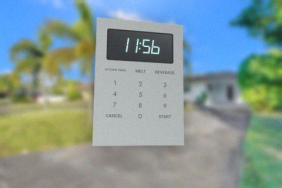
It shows {"hour": 11, "minute": 56}
